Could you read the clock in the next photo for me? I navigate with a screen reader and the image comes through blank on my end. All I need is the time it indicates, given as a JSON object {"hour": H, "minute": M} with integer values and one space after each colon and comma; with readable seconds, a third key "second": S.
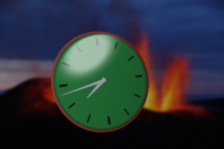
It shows {"hour": 7, "minute": 43}
